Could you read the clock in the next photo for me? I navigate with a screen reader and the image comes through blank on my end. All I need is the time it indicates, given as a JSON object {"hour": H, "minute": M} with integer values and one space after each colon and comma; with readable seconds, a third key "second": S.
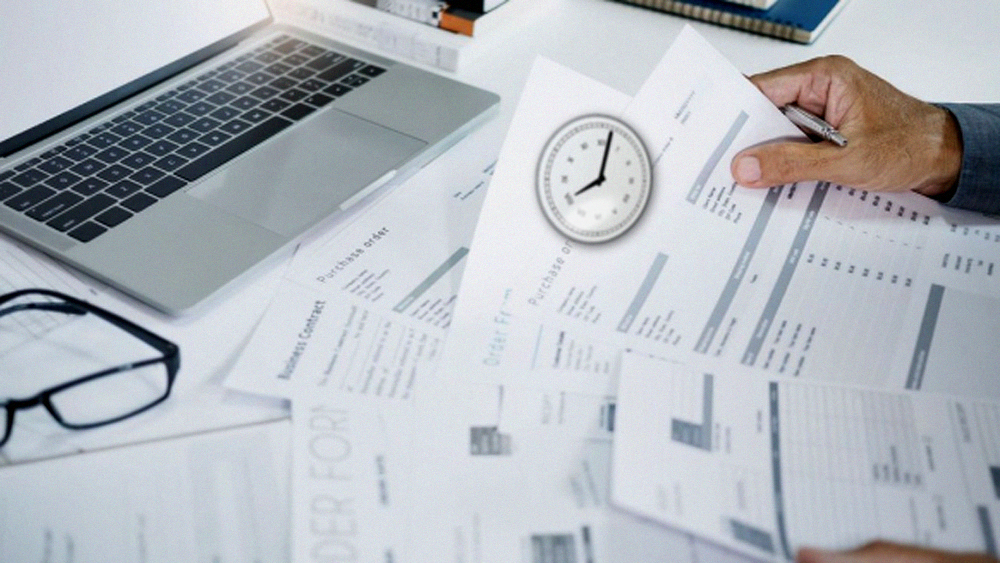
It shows {"hour": 8, "minute": 2}
